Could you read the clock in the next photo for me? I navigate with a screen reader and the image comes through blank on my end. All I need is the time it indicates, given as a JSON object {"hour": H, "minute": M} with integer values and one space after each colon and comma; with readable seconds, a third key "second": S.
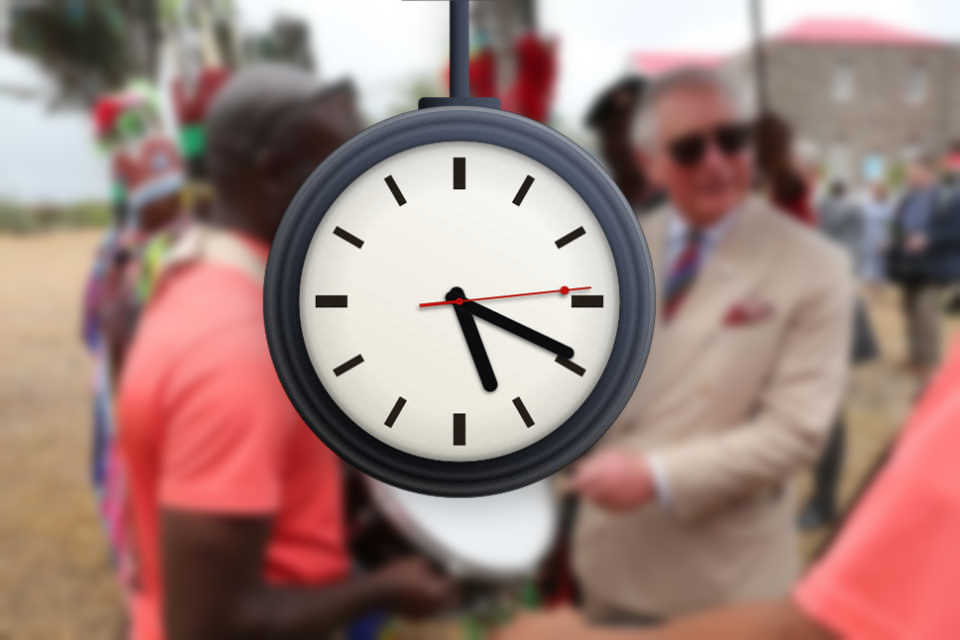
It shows {"hour": 5, "minute": 19, "second": 14}
